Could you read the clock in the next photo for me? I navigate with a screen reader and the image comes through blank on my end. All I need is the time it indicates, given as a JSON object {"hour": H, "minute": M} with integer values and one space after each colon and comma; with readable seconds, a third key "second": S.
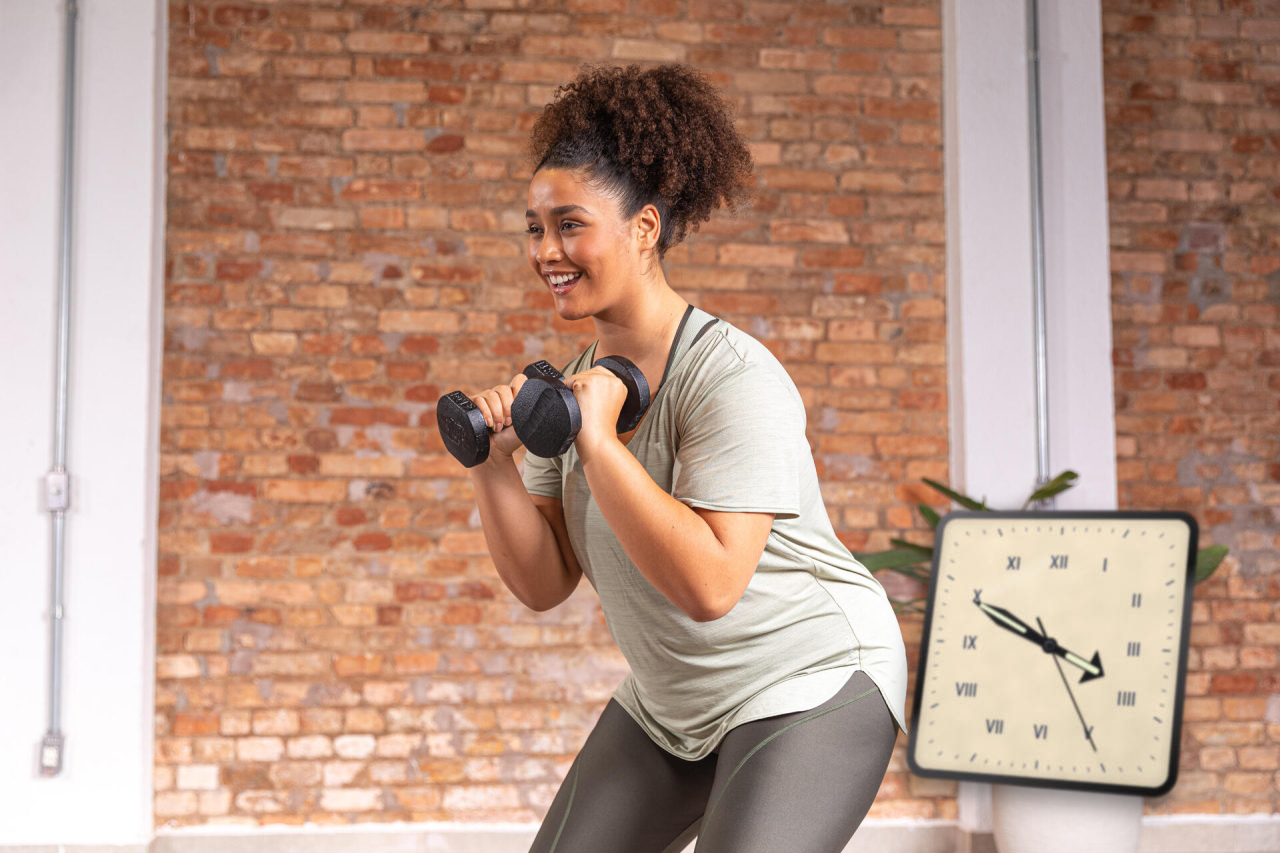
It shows {"hour": 3, "minute": 49, "second": 25}
